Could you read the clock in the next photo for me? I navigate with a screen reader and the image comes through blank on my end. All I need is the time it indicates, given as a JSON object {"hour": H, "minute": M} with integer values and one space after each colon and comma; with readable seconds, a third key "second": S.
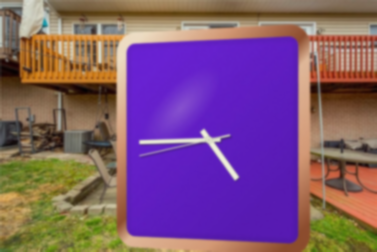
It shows {"hour": 4, "minute": 44, "second": 43}
